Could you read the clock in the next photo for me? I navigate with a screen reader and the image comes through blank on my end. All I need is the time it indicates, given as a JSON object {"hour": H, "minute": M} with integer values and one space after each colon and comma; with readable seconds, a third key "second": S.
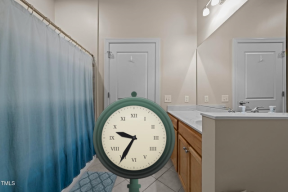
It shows {"hour": 9, "minute": 35}
